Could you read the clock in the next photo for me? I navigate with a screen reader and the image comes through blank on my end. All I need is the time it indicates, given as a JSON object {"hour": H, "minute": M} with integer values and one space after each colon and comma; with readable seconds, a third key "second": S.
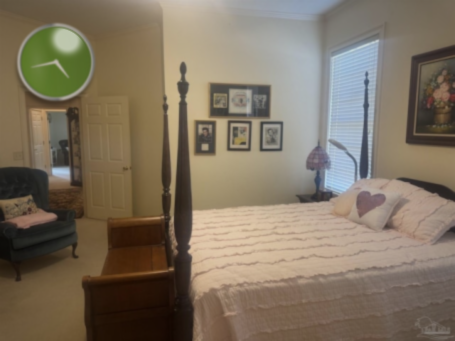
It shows {"hour": 4, "minute": 43}
